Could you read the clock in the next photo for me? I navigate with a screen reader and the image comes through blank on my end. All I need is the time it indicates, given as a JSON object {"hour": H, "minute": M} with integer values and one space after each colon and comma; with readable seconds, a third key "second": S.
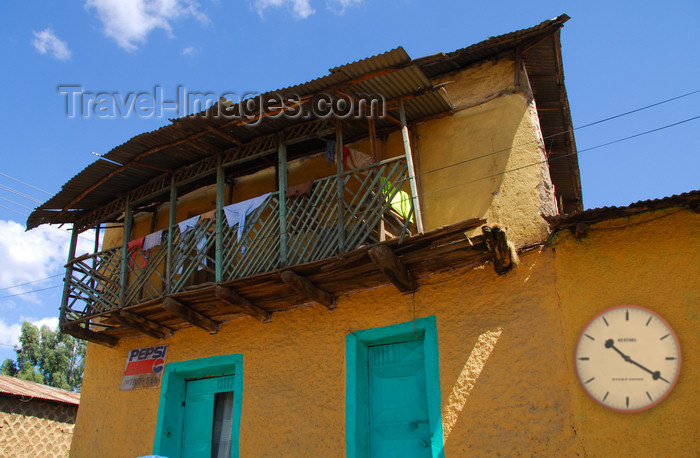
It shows {"hour": 10, "minute": 20}
